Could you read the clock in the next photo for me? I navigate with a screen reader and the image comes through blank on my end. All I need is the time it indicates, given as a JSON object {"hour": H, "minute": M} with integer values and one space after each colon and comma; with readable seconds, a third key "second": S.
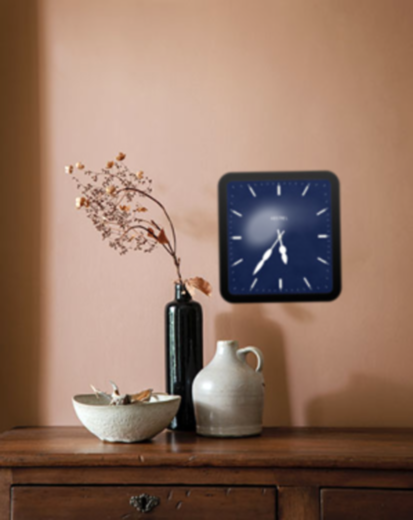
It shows {"hour": 5, "minute": 36}
